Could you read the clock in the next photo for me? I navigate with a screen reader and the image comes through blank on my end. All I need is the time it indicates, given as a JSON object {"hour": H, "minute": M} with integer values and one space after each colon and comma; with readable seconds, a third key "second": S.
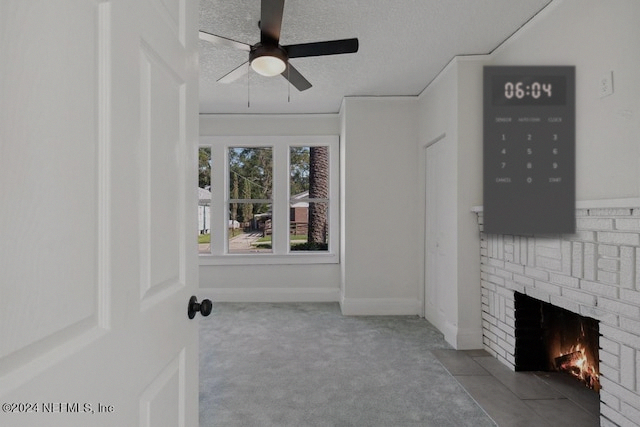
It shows {"hour": 6, "minute": 4}
